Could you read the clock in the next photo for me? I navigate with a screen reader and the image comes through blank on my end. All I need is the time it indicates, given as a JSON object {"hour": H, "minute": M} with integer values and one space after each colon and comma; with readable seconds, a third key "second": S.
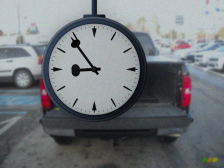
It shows {"hour": 8, "minute": 54}
